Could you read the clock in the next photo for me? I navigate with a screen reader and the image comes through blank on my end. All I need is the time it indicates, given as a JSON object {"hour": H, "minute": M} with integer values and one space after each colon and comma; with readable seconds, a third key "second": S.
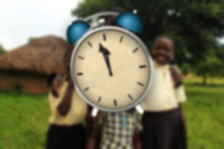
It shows {"hour": 11, "minute": 58}
